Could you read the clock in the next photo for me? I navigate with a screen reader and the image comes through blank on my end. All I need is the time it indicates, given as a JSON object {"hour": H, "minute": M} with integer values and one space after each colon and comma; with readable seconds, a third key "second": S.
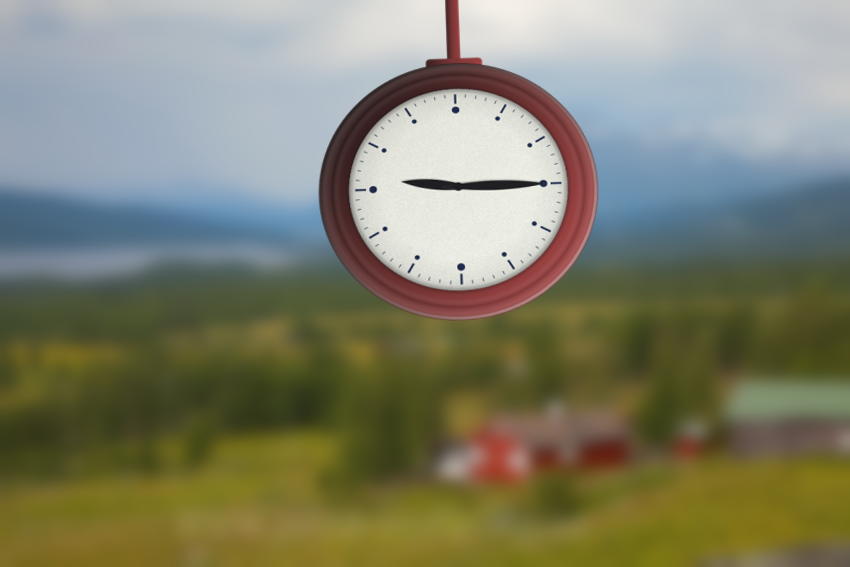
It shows {"hour": 9, "minute": 15}
